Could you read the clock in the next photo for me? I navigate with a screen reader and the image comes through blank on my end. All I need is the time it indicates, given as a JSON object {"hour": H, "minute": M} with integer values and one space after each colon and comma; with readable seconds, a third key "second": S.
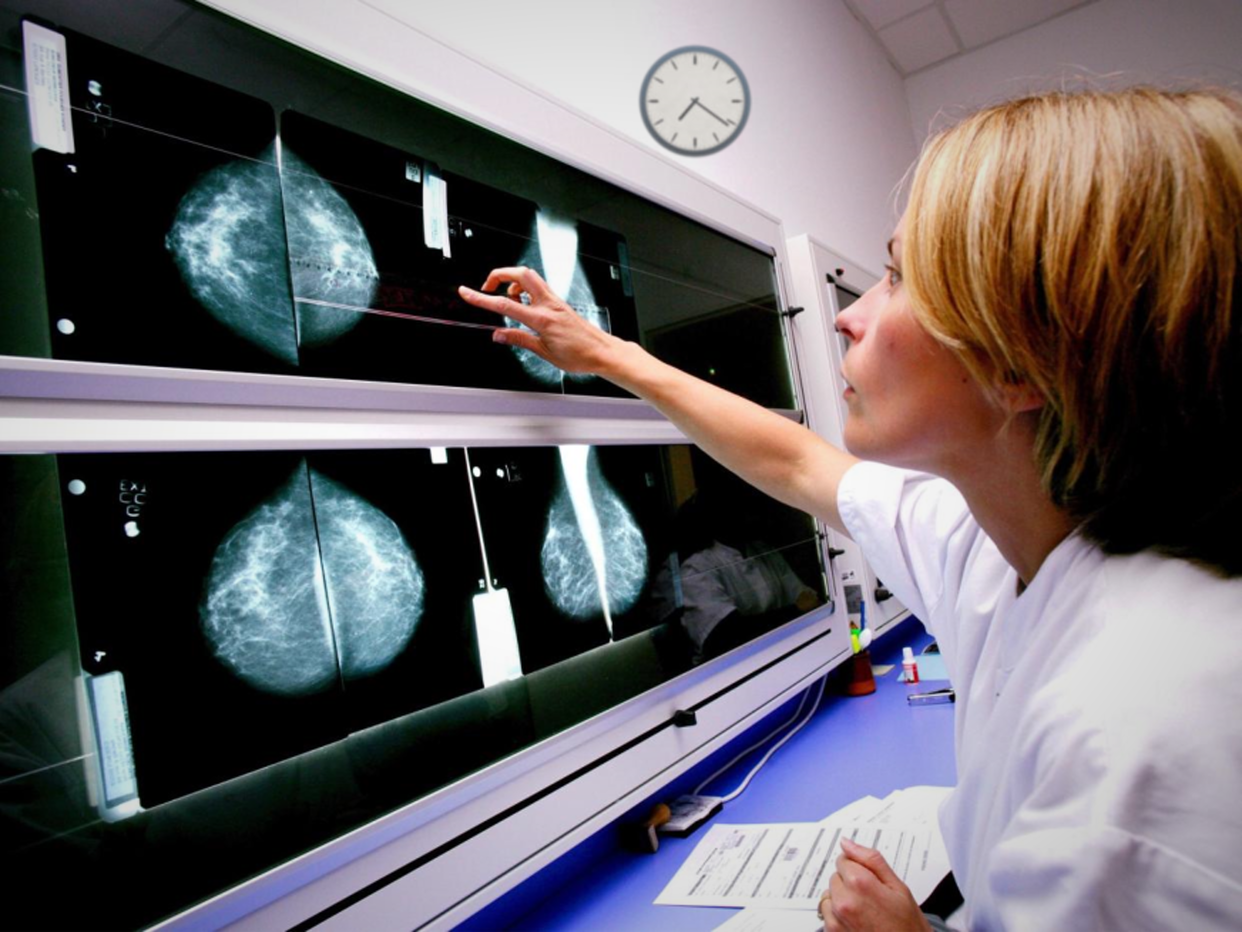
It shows {"hour": 7, "minute": 21}
